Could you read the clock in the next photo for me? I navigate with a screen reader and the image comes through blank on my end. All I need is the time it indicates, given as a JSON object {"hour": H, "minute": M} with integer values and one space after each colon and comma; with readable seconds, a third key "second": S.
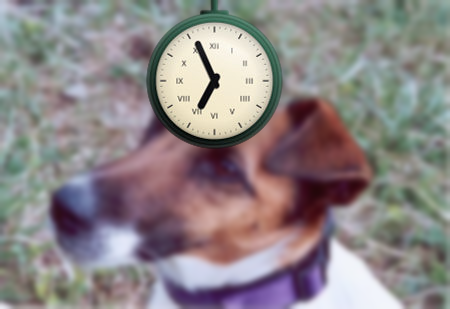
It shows {"hour": 6, "minute": 56}
